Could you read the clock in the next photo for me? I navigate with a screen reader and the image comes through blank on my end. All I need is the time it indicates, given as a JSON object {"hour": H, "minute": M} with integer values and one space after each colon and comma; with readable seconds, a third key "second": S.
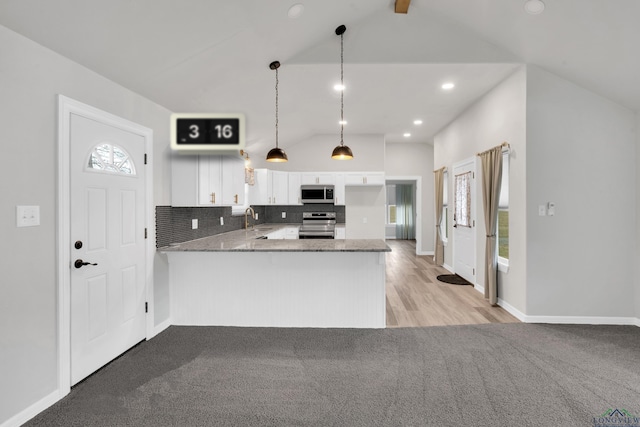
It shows {"hour": 3, "minute": 16}
